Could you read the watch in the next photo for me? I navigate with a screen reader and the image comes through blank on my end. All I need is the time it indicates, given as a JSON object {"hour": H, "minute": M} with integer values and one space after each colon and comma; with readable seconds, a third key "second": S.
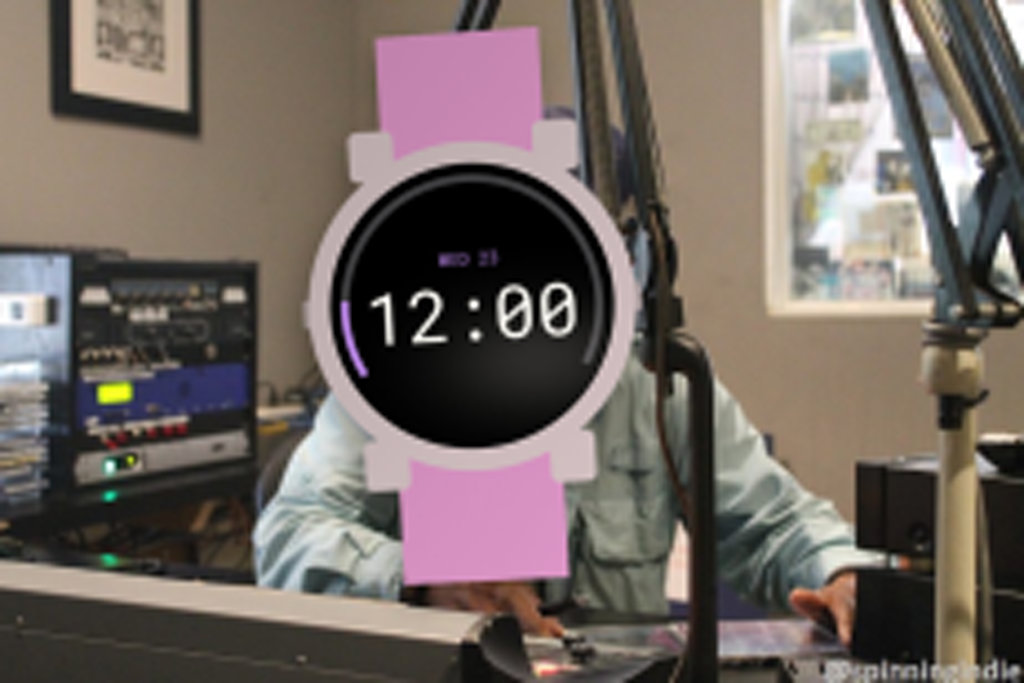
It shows {"hour": 12, "minute": 0}
